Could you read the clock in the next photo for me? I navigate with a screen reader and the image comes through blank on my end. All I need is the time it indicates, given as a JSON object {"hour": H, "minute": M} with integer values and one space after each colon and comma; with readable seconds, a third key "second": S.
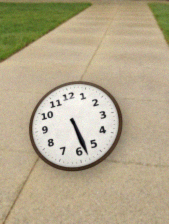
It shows {"hour": 5, "minute": 28}
